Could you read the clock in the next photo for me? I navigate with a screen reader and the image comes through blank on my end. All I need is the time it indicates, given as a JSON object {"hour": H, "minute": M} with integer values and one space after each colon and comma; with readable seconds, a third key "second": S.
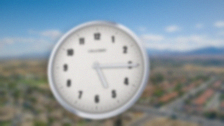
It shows {"hour": 5, "minute": 15}
